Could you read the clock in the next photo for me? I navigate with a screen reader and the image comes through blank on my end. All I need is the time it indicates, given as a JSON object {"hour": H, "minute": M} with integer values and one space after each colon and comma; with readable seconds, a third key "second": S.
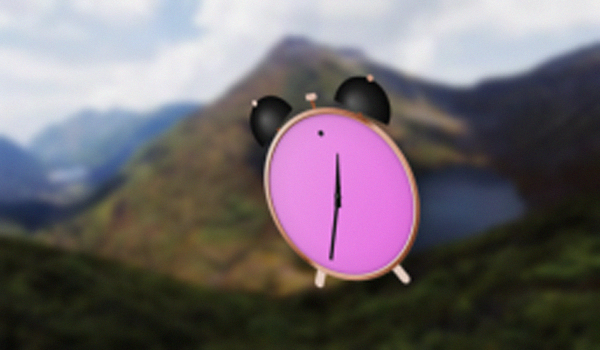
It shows {"hour": 12, "minute": 34}
